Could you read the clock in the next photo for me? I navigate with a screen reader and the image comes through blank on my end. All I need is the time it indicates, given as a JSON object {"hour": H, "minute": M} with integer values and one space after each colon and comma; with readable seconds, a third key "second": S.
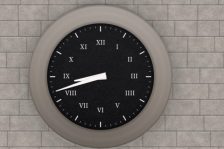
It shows {"hour": 8, "minute": 42}
